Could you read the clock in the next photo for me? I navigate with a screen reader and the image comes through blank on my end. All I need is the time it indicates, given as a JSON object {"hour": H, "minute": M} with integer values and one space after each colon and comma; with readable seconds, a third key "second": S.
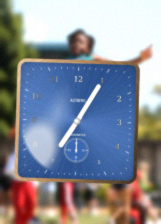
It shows {"hour": 7, "minute": 5}
